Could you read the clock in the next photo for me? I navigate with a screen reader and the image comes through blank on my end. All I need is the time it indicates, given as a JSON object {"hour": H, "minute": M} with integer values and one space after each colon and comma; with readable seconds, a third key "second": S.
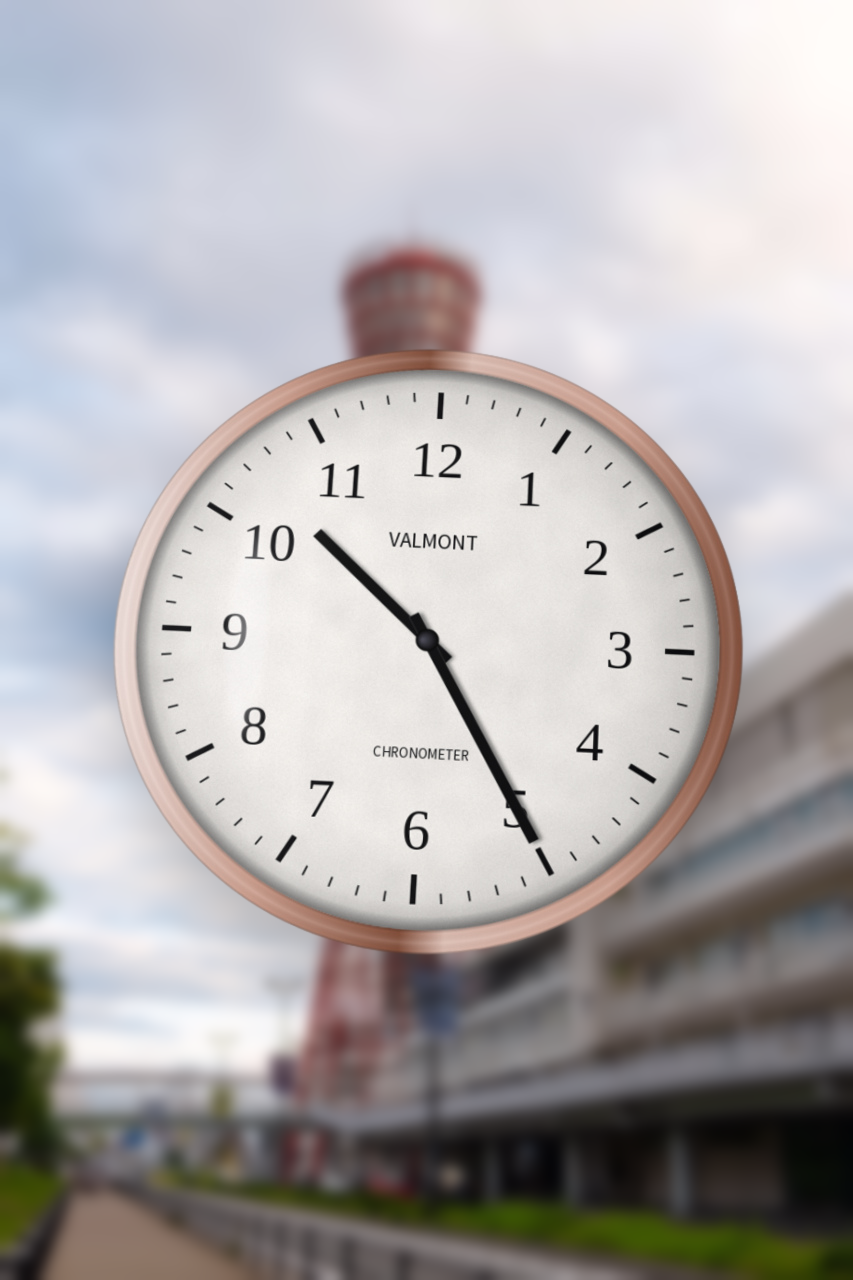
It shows {"hour": 10, "minute": 25}
